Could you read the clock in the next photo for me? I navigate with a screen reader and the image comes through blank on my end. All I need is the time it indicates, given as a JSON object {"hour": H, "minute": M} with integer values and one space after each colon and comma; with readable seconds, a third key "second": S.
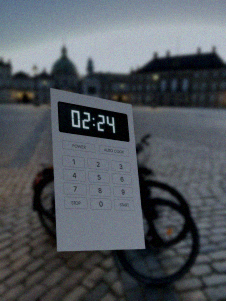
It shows {"hour": 2, "minute": 24}
